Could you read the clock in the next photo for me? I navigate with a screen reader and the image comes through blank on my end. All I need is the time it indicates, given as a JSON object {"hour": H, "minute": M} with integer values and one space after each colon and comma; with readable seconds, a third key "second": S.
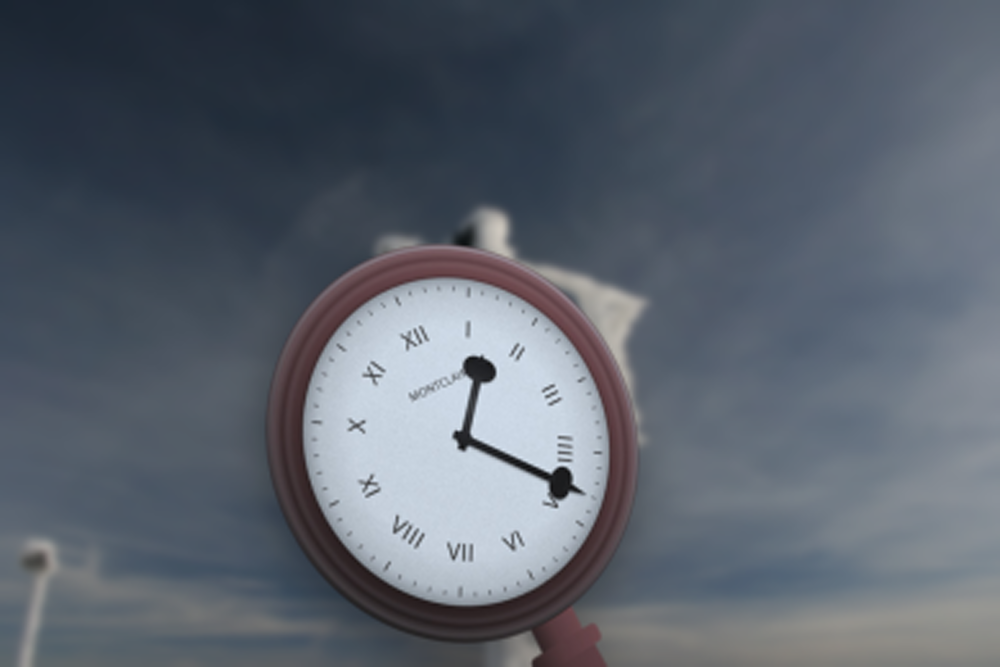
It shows {"hour": 1, "minute": 23}
